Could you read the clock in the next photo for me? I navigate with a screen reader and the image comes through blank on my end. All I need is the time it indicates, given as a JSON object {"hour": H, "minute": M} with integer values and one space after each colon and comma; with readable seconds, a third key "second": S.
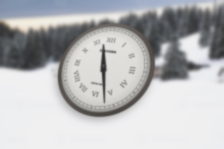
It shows {"hour": 11, "minute": 27}
